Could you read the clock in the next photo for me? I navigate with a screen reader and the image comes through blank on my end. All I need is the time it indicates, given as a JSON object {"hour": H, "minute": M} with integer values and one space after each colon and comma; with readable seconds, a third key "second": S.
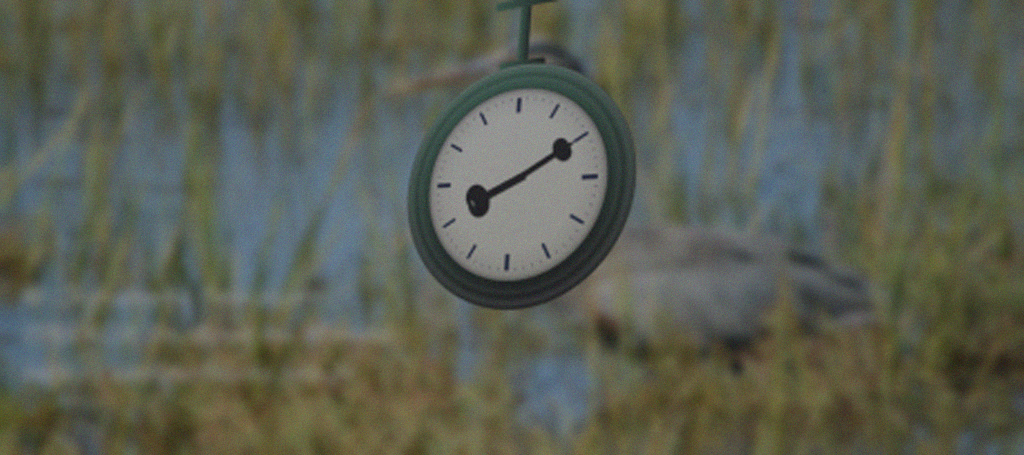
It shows {"hour": 8, "minute": 10}
